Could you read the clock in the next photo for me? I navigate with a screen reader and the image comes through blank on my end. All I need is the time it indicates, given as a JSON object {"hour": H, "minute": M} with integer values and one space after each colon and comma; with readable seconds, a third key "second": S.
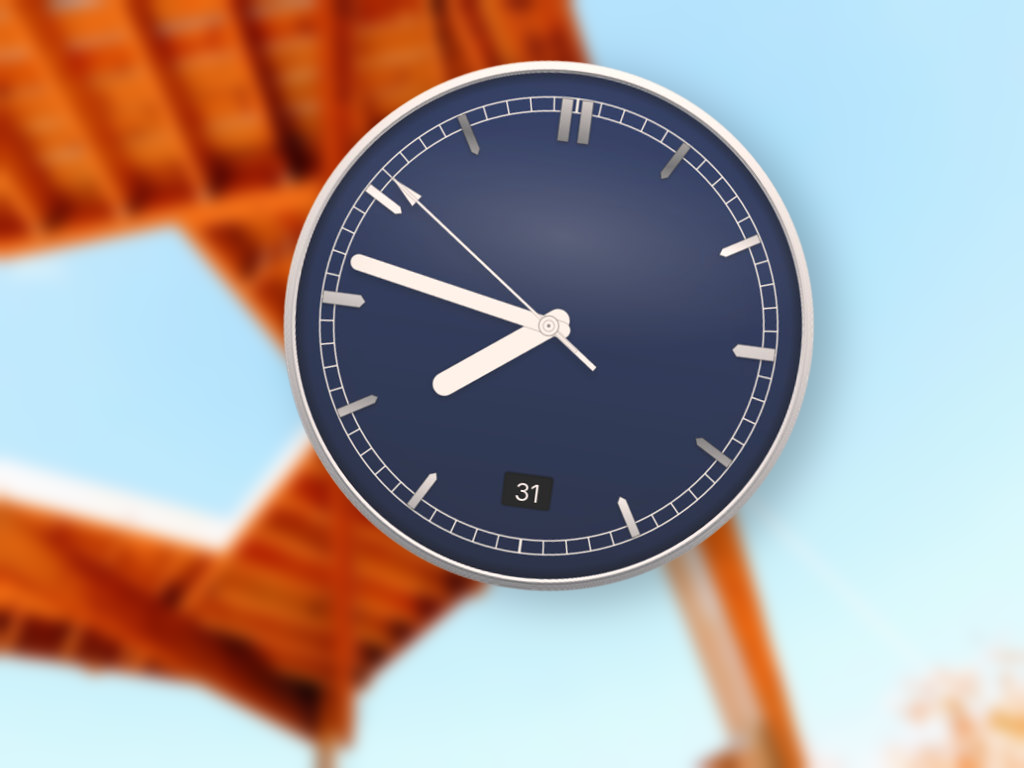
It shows {"hour": 7, "minute": 46, "second": 51}
